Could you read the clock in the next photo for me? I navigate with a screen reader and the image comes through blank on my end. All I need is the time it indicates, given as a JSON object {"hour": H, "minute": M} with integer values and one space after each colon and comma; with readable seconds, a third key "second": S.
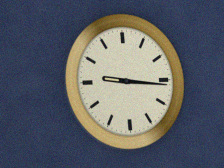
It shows {"hour": 9, "minute": 16}
